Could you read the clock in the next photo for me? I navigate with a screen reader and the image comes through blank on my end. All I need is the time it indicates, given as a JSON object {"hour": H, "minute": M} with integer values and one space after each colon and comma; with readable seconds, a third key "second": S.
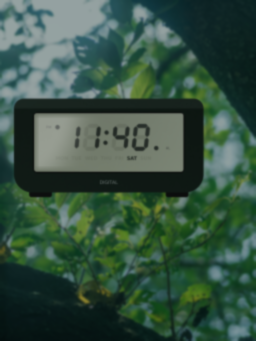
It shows {"hour": 11, "minute": 40}
